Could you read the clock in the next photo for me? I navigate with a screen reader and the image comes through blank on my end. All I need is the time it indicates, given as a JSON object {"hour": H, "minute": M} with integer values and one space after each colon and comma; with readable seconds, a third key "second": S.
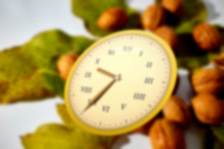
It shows {"hour": 9, "minute": 35}
